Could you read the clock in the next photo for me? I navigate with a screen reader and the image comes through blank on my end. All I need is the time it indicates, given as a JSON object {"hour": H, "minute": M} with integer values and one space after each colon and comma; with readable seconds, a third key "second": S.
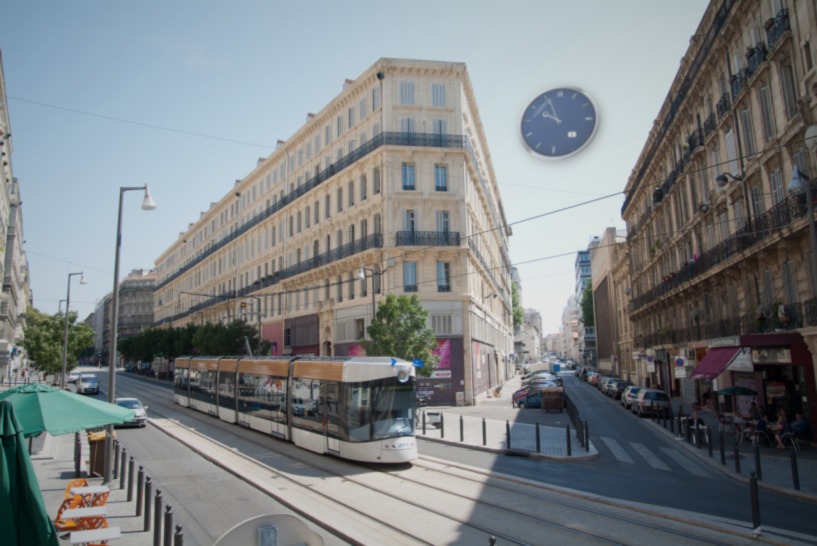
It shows {"hour": 9, "minute": 56}
